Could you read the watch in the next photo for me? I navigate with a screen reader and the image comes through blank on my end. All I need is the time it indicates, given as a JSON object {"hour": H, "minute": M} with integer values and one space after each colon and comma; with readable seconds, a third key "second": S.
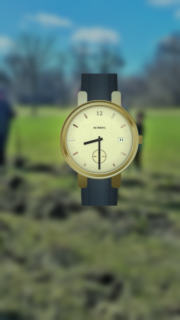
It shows {"hour": 8, "minute": 30}
